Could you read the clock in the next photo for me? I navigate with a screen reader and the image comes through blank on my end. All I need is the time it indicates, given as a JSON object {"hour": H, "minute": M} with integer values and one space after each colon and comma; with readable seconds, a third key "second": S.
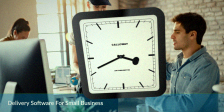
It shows {"hour": 3, "minute": 41}
